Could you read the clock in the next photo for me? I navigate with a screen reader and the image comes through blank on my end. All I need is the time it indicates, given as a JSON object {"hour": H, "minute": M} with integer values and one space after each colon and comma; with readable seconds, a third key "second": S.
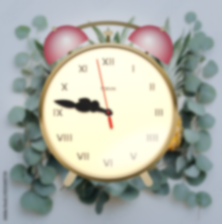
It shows {"hour": 9, "minute": 46, "second": 58}
